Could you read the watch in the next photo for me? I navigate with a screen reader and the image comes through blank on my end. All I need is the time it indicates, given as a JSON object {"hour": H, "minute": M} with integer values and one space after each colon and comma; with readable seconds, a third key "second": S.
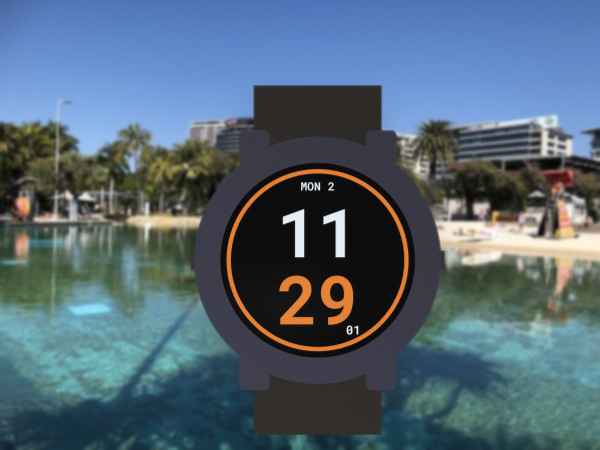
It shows {"hour": 11, "minute": 29, "second": 1}
